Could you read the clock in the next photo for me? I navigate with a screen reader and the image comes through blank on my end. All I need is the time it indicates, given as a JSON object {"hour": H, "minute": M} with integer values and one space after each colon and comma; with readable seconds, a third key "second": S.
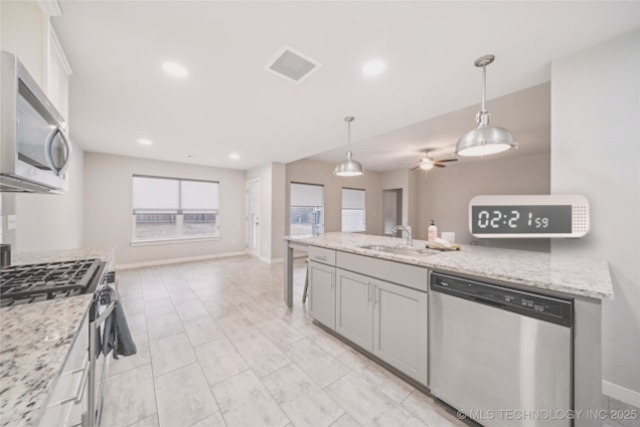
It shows {"hour": 2, "minute": 21, "second": 59}
